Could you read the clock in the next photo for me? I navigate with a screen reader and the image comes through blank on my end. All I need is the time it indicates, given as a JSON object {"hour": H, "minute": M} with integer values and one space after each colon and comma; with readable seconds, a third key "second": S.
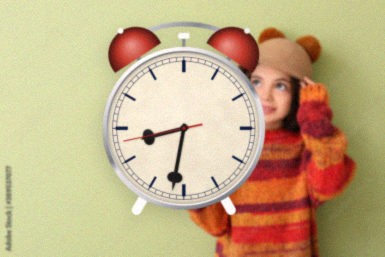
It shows {"hour": 8, "minute": 31, "second": 43}
